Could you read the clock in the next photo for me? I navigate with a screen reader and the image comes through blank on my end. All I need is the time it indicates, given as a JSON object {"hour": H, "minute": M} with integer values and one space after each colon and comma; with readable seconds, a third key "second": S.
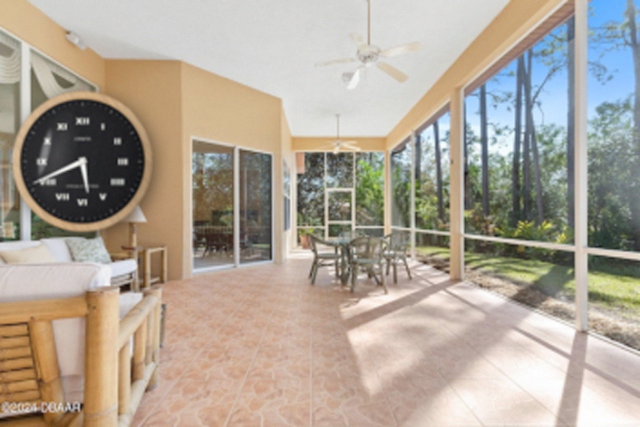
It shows {"hour": 5, "minute": 41}
